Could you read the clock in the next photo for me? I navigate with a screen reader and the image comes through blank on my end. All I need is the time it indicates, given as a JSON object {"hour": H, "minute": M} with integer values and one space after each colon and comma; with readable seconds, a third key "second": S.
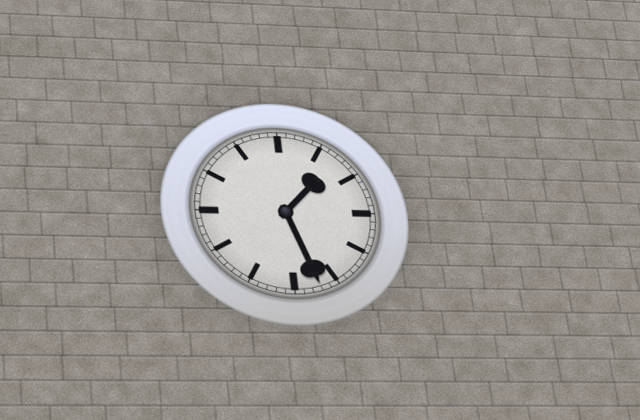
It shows {"hour": 1, "minute": 27}
